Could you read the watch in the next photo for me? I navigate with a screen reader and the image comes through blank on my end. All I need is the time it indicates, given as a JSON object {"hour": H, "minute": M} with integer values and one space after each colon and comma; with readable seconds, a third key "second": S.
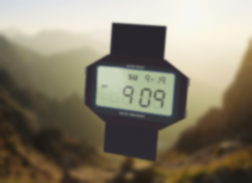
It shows {"hour": 9, "minute": 9}
